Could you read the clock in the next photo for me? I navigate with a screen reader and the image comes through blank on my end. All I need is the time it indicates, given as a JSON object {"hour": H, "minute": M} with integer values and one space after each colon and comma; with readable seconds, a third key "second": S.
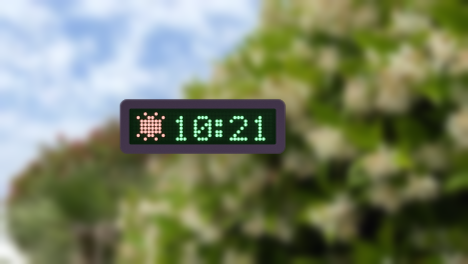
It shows {"hour": 10, "minute": 21}
